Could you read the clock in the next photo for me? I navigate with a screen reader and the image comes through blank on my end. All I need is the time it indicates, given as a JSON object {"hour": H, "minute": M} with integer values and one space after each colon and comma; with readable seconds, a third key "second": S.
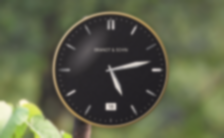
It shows {"hour": 5, "minute": 13}
